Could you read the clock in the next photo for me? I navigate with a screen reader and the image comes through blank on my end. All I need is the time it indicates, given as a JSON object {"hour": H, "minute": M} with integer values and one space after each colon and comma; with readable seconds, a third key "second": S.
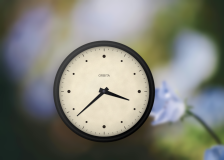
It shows {"hour": 3, "minute": 38}
